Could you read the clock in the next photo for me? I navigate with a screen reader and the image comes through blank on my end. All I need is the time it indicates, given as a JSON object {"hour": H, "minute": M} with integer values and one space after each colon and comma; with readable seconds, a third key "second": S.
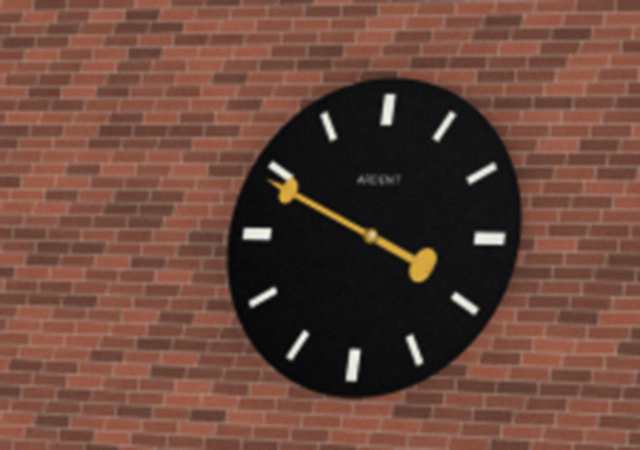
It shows {"hour": 3, "minute": 49}
